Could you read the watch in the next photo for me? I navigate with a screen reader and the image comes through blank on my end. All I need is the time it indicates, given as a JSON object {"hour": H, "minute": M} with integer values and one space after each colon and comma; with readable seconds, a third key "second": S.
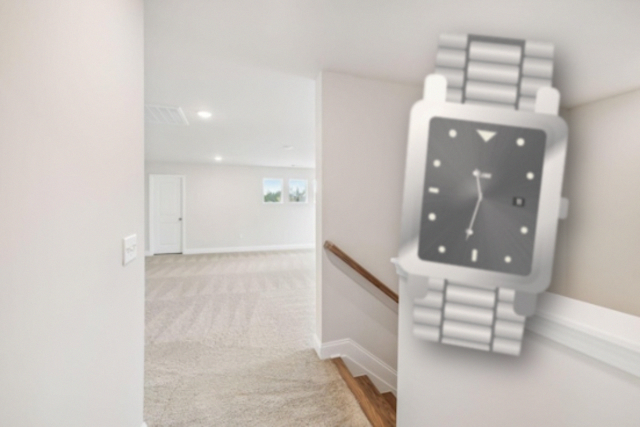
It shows {"hour": 11, "minute": 32}
